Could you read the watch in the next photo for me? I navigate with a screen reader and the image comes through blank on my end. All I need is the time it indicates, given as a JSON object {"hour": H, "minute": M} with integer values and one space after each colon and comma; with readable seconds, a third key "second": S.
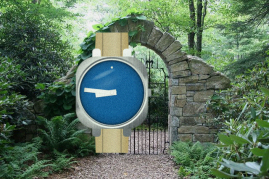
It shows {"hour": 8, "minute": 46}
